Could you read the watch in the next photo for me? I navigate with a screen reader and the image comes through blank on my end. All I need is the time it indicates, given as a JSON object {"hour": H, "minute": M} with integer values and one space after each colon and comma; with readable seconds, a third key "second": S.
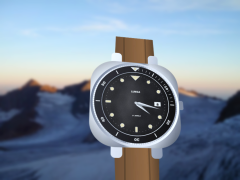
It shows {"hour": 4, "minute": 17}
